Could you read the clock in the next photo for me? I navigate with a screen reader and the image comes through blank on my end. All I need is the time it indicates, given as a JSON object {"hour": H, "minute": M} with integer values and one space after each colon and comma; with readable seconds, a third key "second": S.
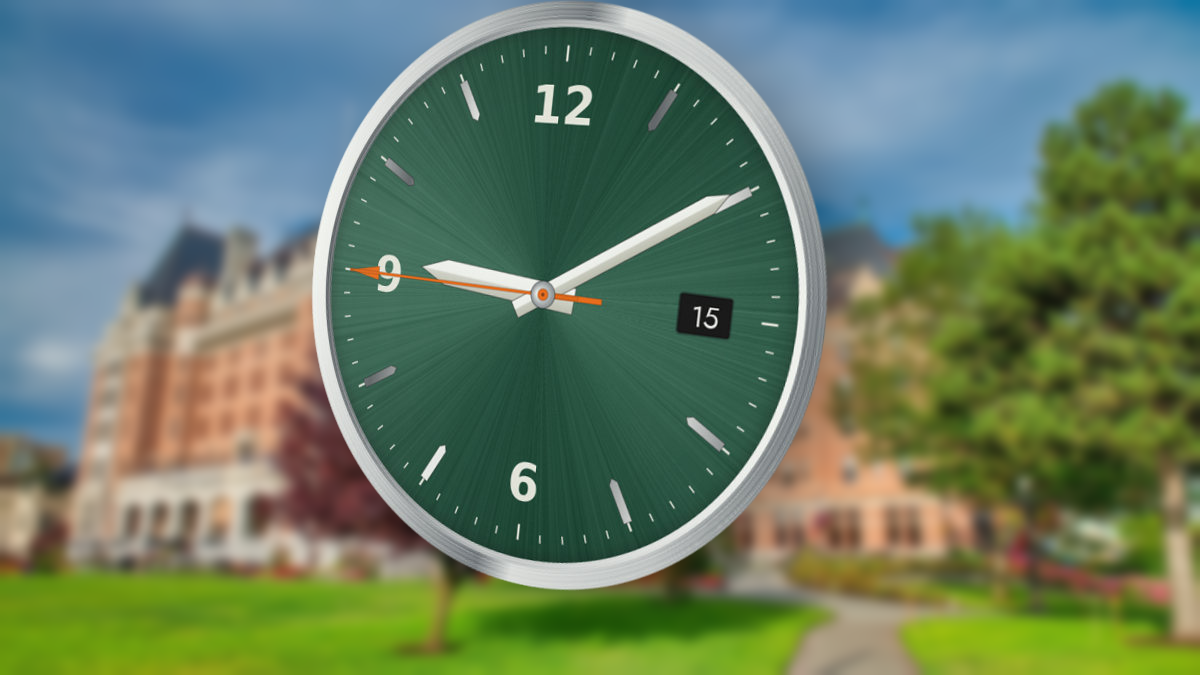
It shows {"hour": 9, "minute": 9, "second": 45}
